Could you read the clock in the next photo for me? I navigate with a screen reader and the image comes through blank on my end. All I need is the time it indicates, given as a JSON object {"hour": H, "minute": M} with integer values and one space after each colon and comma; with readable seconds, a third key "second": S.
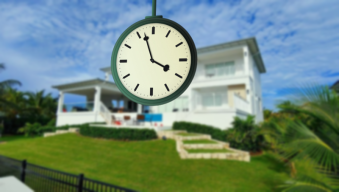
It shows {"hour": 3, "minute": 57}
